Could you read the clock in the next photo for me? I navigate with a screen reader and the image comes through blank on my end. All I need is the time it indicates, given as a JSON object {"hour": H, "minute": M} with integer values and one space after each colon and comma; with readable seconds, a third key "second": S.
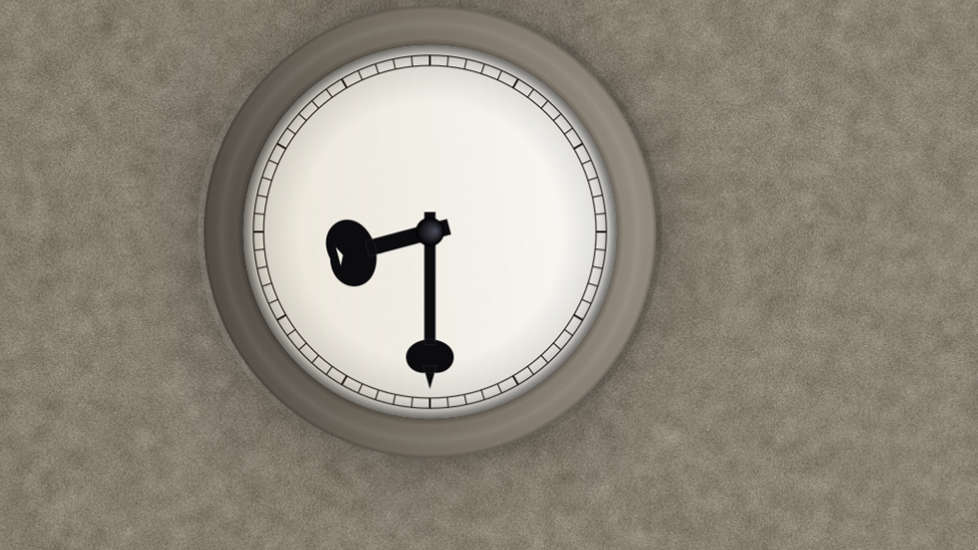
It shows {"hour": 8, "minute": 30}
